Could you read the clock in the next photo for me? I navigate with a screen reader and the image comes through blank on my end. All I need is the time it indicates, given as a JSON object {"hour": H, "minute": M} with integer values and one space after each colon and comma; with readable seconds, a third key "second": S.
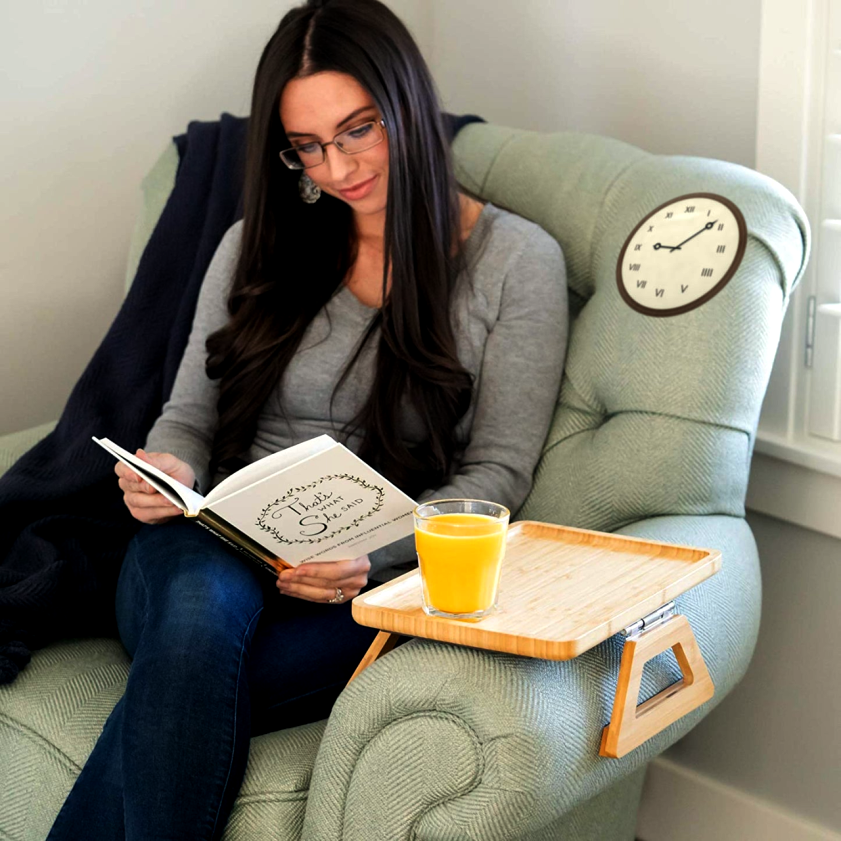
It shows {"hour": 9, "minute": 8}
